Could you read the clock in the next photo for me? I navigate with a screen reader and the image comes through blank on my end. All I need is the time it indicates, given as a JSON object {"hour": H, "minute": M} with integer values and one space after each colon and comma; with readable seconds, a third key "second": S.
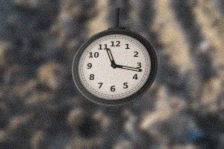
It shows {"hour": 11, "minute": 17}
